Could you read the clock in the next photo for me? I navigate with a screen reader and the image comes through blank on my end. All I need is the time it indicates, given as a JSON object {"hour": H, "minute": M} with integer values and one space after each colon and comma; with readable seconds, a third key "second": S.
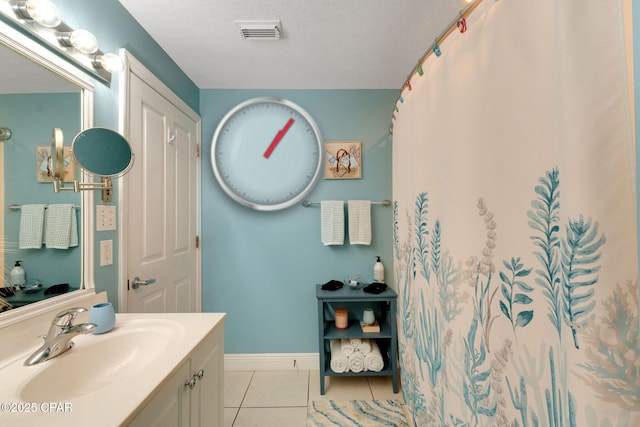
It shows {"hour": 1, "minute": 6}
